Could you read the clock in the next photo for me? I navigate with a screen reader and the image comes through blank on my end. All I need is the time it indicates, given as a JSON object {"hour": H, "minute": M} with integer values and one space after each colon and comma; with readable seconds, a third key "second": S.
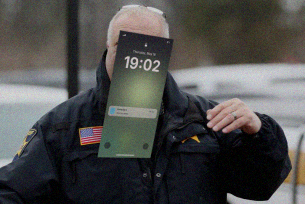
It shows {"hour": 19, "minute": 2}
